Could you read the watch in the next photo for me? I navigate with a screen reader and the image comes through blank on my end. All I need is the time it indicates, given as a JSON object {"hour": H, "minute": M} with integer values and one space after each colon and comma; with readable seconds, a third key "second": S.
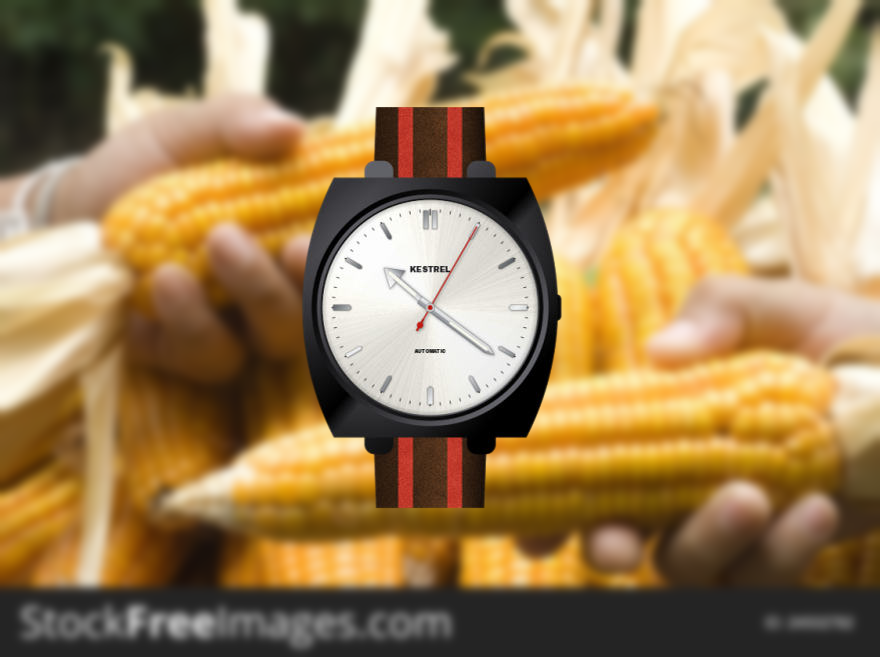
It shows {"hour": 10, "minute": 21, "second": 5}
